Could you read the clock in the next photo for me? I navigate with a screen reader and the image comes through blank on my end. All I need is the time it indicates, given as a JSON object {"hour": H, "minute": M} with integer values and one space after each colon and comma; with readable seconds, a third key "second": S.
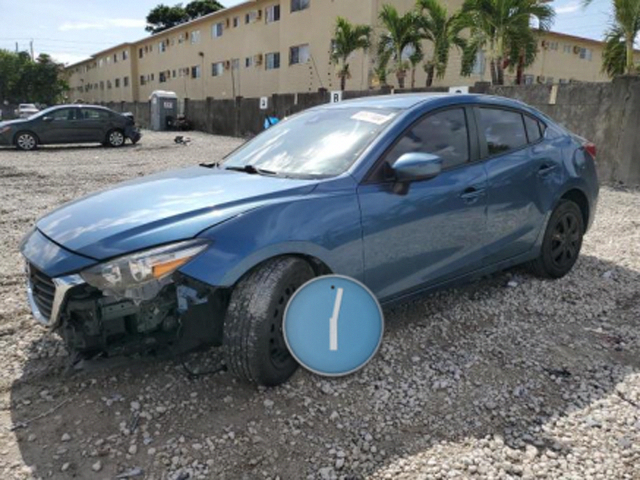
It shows {"hour": 6, "minute": 2}
